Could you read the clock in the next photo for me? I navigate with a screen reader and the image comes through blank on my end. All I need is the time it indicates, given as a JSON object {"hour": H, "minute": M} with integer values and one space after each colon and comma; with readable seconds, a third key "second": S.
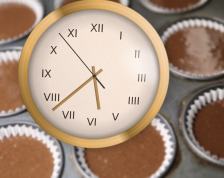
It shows {"hour": 5, "minute": 37, "second": 53}
